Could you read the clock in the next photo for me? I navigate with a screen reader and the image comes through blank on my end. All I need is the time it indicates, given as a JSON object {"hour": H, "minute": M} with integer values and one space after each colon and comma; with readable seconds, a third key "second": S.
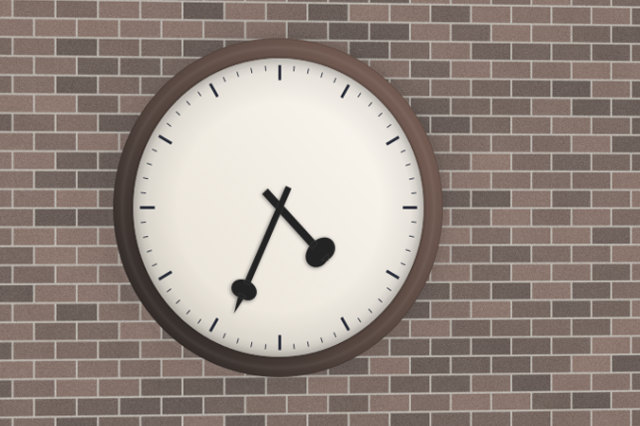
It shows {"hour": 4, "minute": 34}
